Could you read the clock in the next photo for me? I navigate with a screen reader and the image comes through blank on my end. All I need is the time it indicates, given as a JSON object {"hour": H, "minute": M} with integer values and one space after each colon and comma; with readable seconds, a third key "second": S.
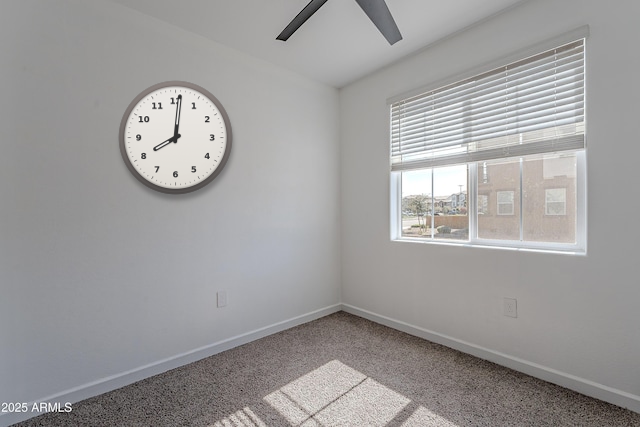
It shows {"hour": 8, "minute": 1}
